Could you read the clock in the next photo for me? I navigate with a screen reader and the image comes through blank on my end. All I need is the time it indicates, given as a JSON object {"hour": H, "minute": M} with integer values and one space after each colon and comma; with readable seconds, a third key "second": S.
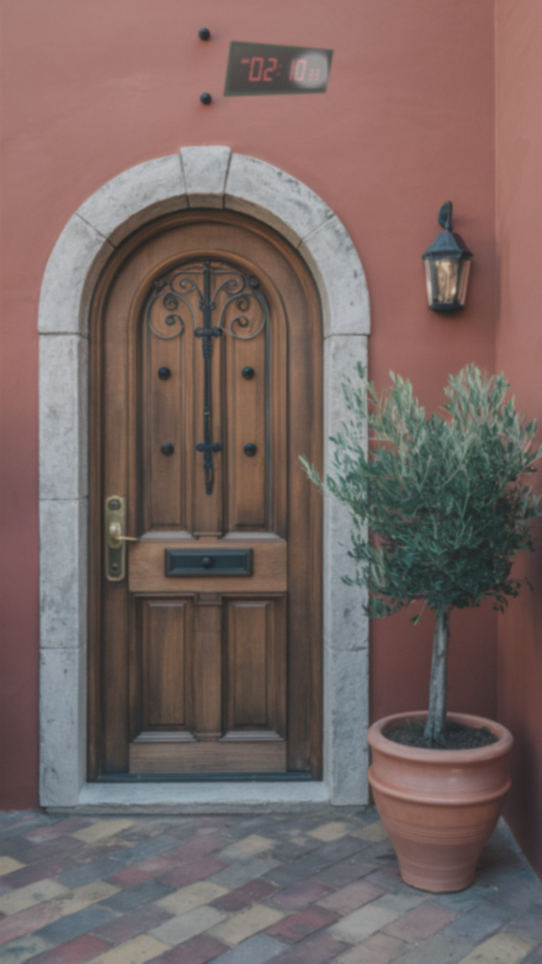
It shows {"hour": 2, "minute": 10}
